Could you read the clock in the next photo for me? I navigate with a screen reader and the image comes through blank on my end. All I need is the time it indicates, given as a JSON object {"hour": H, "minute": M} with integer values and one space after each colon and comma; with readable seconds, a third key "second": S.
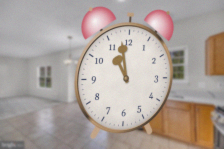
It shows {"hour": 10, "minute": 58}
